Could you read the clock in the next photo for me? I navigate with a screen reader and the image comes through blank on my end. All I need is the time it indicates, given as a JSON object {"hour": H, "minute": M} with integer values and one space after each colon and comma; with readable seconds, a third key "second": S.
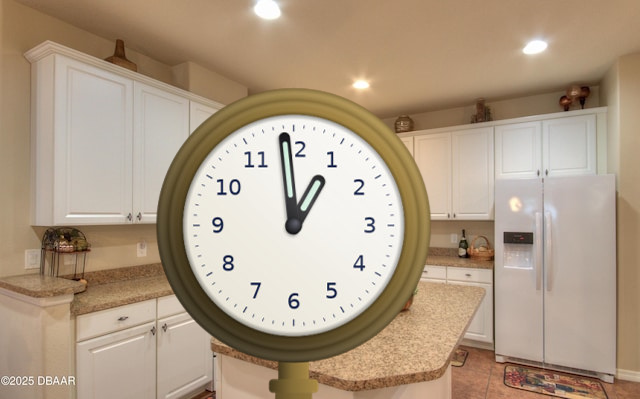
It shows {"hour": 12, "minute": 59}
